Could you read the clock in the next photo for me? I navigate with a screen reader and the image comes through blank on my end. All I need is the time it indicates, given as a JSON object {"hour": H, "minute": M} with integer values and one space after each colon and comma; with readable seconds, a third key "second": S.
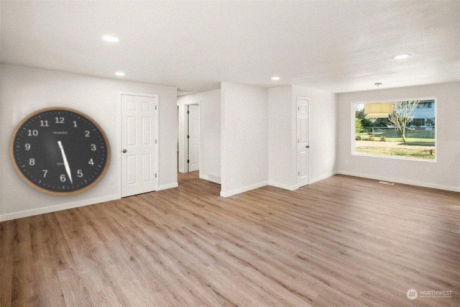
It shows {"hour": 5, "minute": 28}
